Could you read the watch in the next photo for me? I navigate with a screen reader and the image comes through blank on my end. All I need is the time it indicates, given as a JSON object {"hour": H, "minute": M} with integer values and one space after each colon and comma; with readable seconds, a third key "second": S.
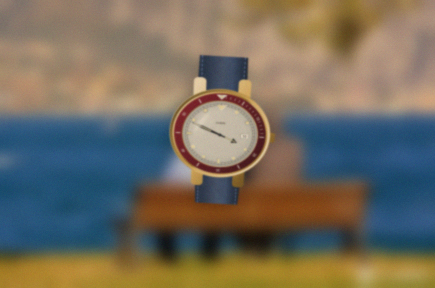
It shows {"hour": 3, "minute": 49}
